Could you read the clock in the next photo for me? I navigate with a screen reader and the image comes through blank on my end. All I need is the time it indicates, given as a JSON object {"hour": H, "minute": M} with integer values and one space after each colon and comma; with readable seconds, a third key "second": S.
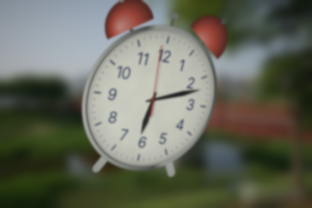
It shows {"hour": 6, "minute": 11, "second": 59}
